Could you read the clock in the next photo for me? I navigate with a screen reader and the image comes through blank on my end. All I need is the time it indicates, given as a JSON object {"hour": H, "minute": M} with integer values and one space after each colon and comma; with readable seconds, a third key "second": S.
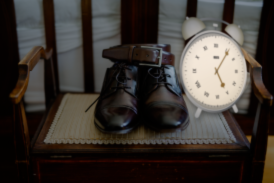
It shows {"hour": 5, "minute": 6}
